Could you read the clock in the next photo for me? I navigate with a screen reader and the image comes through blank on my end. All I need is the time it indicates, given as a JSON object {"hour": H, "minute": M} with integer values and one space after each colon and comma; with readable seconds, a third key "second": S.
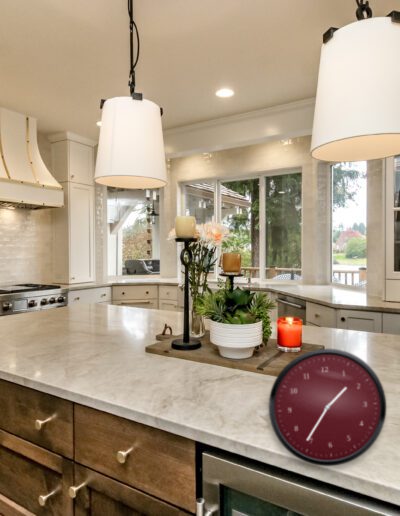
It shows {"hour": 1, "minute": 36}
